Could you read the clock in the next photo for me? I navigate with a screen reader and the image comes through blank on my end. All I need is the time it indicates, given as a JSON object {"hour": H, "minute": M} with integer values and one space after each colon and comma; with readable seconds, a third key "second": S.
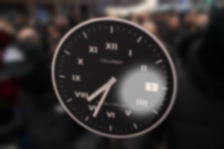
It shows {"hour": 7, "minute": 34}
